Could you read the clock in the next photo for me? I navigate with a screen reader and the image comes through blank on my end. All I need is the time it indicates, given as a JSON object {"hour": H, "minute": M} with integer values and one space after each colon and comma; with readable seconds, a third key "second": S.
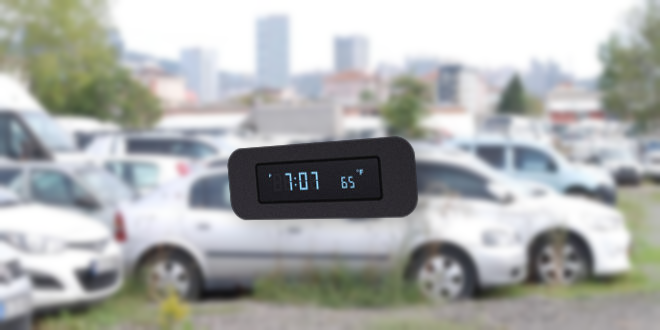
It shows {"hour": 7, "minute": 7}
